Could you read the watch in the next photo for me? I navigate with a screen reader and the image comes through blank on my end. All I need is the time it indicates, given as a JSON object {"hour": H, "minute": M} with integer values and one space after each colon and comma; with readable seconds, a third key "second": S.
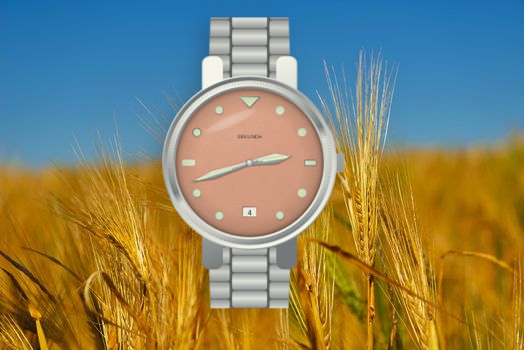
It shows {"hour": 2, "minute": 42}
